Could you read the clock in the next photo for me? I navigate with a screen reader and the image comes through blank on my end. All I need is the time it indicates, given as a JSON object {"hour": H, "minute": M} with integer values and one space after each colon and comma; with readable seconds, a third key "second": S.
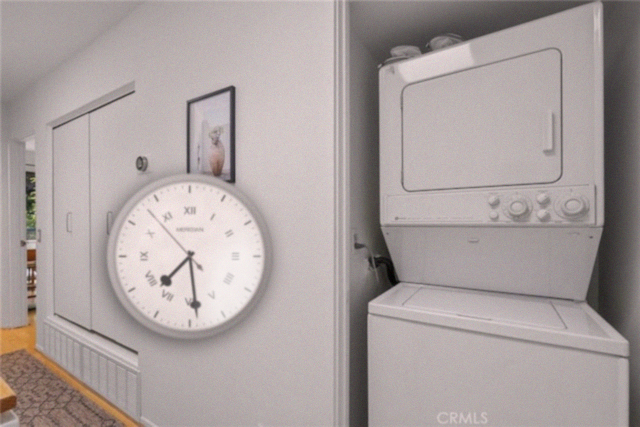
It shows {"hour": 7, "minute": 28, "second": 53}
